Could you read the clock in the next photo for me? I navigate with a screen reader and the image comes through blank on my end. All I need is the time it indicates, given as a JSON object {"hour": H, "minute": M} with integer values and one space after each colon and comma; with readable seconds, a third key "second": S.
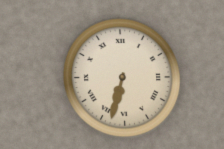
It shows {"hour": 6, "minute": 33}
